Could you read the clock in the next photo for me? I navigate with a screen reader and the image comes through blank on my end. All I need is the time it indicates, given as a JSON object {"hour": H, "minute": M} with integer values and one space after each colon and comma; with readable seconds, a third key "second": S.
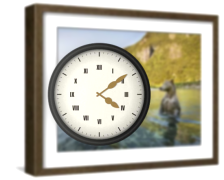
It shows {"hour": 4, "minute": 9}
